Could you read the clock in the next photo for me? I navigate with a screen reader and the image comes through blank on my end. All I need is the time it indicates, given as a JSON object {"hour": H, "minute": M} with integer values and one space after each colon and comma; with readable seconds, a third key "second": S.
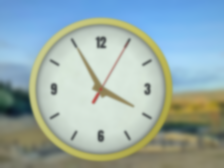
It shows {"hour": 3, "minute": 55, "second": 5}
